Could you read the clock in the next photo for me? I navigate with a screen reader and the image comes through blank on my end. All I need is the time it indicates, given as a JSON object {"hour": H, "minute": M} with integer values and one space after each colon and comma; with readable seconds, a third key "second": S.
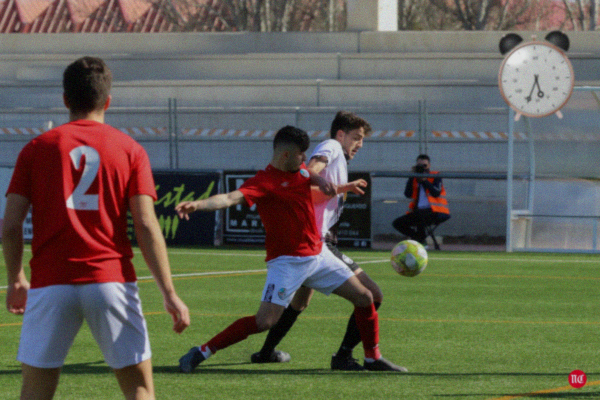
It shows {"hour": 5, "minute": 34}
